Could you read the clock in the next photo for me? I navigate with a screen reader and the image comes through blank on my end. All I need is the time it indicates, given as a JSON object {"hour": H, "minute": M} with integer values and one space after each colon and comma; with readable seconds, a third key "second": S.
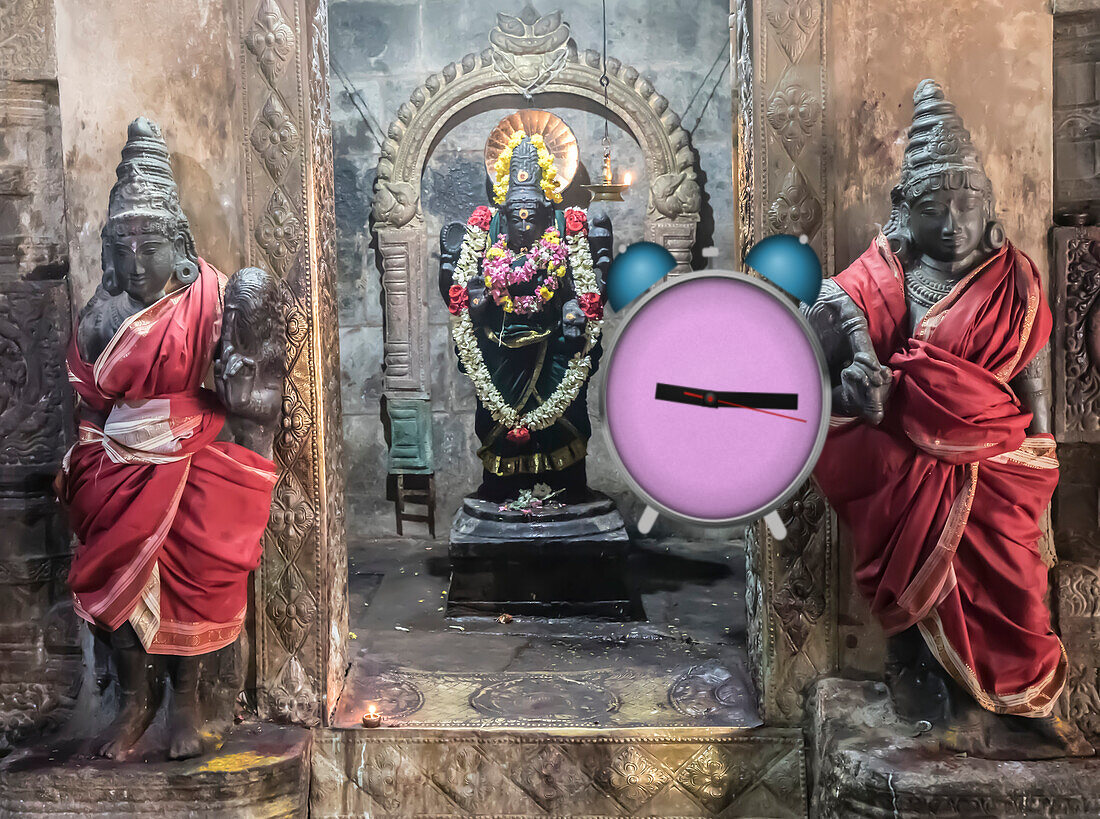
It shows {"hour": 9, "minute": 15, "second": 17}
